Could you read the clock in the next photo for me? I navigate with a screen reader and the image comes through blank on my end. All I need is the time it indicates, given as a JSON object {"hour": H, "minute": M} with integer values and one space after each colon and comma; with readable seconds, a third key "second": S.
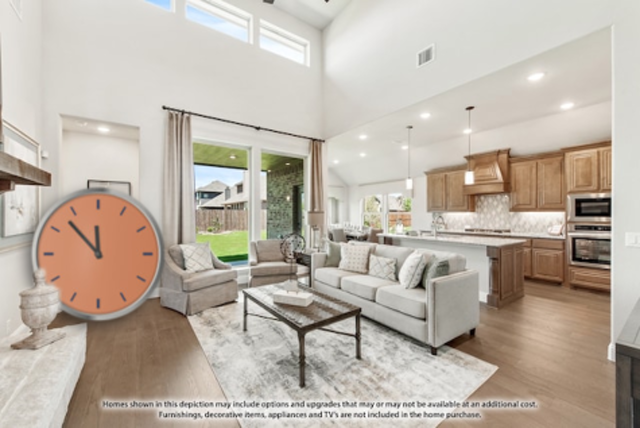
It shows {"hour": 11, "minute": 53}
